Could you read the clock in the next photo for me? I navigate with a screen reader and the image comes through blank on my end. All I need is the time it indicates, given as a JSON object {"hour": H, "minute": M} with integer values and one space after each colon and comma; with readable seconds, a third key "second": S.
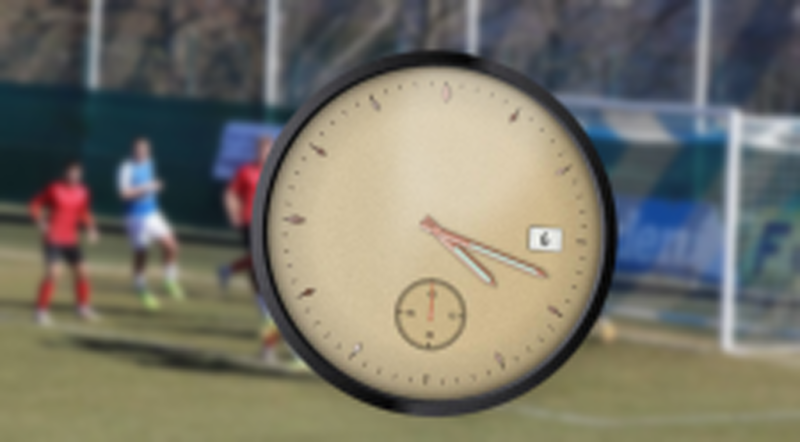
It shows {"hour": 4, "minute": 18}
